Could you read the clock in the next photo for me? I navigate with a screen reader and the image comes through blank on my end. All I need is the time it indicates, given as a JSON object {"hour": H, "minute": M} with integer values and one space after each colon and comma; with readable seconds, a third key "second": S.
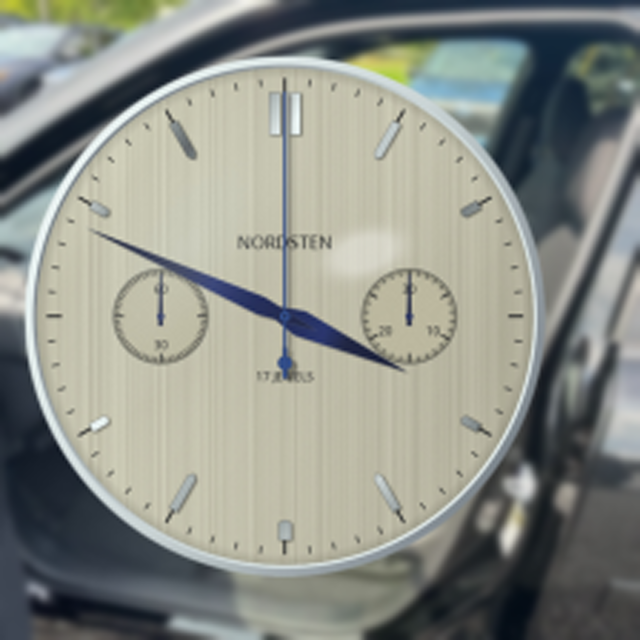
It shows {"hour": 3, "minute": 49}
